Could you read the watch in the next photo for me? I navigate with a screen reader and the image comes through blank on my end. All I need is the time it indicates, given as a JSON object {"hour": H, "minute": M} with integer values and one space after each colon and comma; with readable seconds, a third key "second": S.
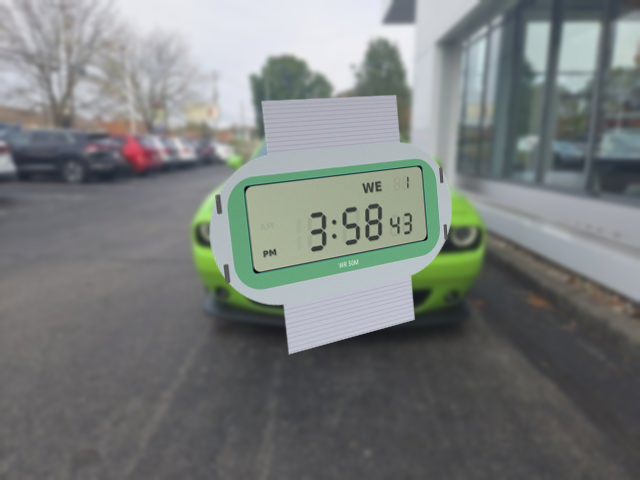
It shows {"hour": 3, "minute": 58, "second": 43}
